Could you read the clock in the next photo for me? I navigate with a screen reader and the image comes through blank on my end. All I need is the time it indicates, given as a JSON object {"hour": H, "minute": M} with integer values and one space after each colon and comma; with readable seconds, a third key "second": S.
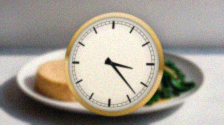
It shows {"hour": 3, "minute": 23}
